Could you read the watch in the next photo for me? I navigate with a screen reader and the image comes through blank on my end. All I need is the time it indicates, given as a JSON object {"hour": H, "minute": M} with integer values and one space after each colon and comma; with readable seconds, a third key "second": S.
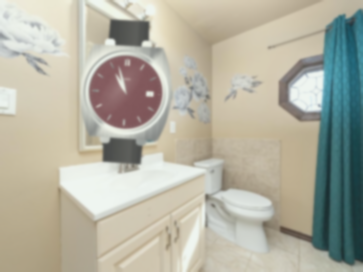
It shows {"hour": 10, "minute": 57}
